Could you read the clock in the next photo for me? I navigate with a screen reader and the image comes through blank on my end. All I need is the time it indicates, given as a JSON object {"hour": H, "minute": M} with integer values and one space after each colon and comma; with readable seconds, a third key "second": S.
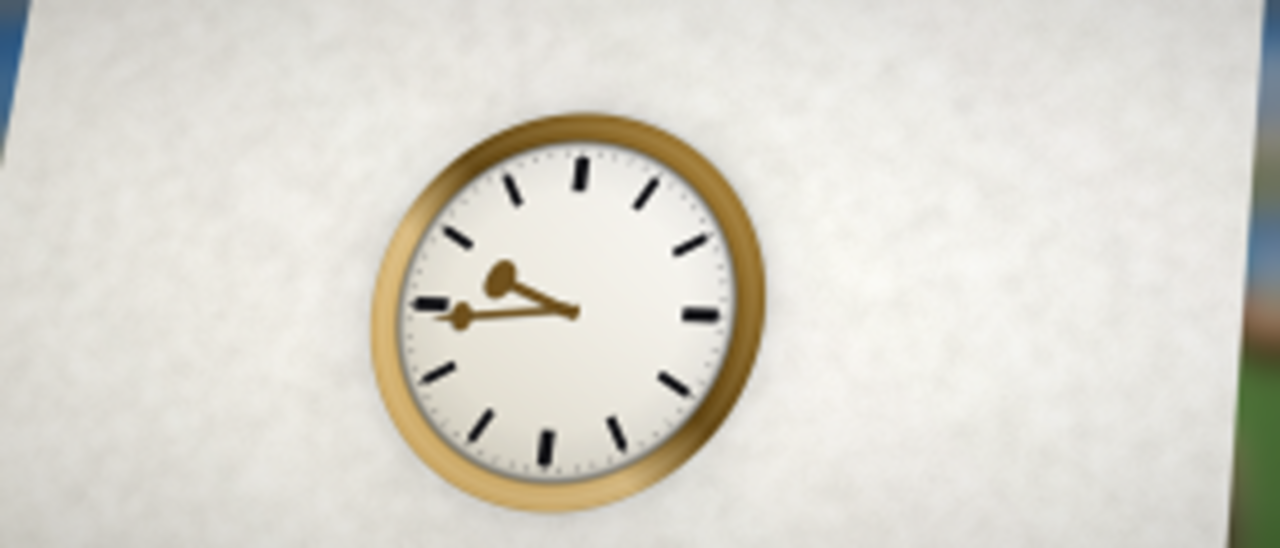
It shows {"hour": 9, "minute": 44}
